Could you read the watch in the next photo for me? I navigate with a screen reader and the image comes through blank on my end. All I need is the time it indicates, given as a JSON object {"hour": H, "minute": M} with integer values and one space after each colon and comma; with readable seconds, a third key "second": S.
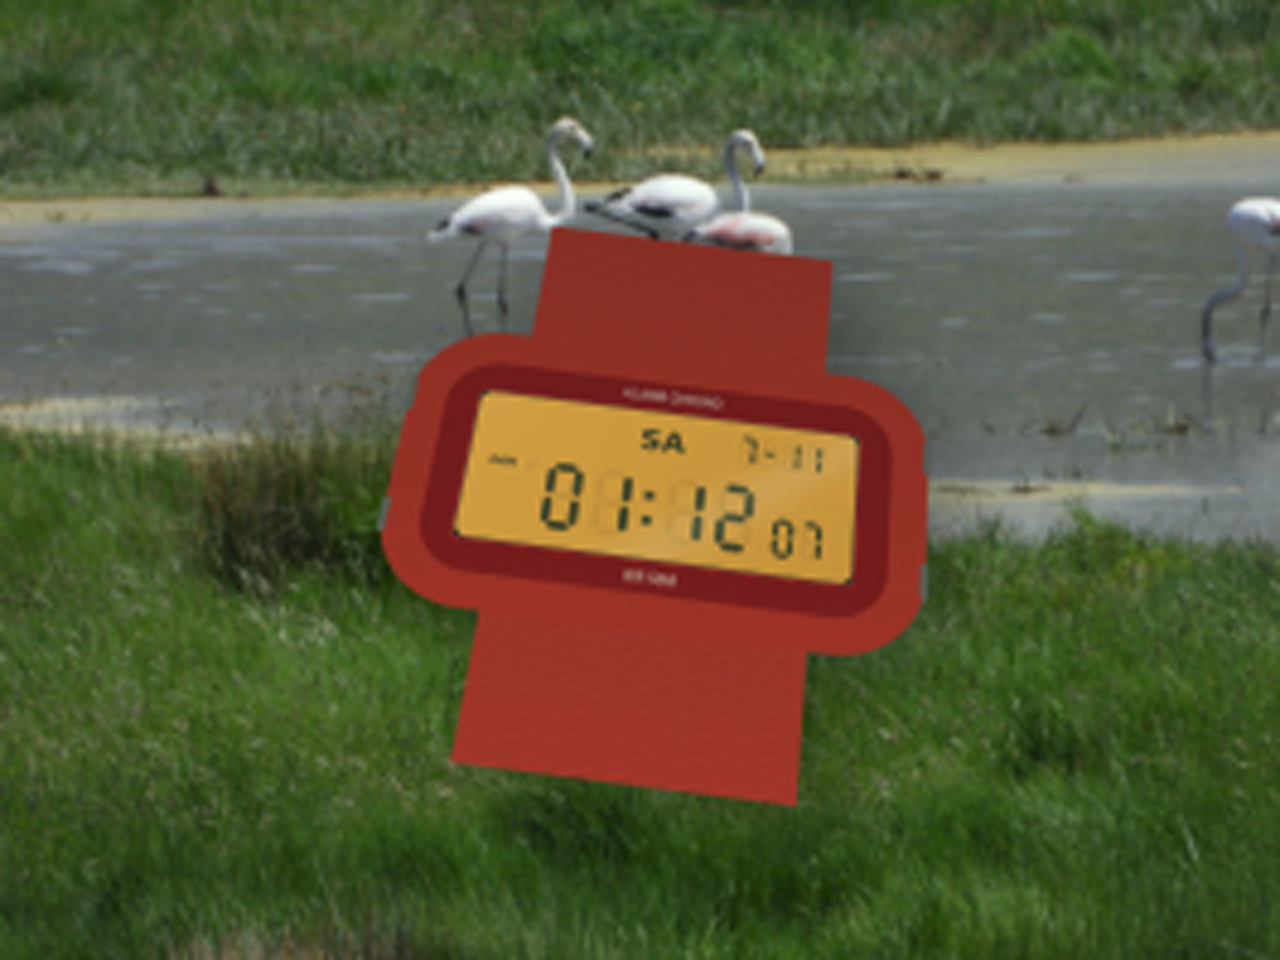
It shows {"hour": 1, "minute": 12, "second": 7}
